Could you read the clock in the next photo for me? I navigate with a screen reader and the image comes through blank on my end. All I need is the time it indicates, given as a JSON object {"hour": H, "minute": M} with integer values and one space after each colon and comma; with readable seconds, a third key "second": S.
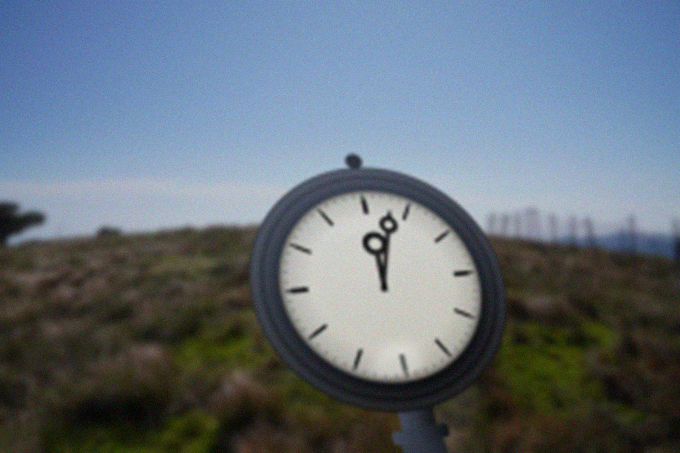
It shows {"hour": 12, "minute": 3}
